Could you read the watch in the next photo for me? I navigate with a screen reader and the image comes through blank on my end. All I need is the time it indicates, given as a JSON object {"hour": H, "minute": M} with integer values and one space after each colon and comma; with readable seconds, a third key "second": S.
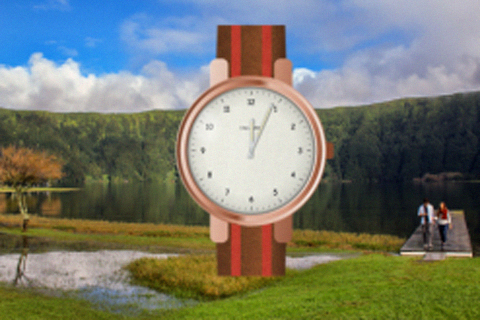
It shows {"hour": 12, "minute": 4}
